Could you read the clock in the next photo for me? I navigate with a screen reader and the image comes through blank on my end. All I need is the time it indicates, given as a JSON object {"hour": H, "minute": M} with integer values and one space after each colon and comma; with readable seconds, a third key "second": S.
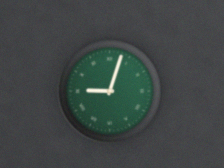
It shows {"hour": 9, "minute": 3}
